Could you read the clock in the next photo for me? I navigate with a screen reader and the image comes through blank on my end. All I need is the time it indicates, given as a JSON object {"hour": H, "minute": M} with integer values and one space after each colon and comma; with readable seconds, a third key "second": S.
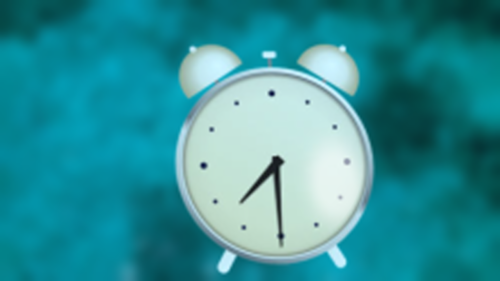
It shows {"hour": 7, "minute": 30}
